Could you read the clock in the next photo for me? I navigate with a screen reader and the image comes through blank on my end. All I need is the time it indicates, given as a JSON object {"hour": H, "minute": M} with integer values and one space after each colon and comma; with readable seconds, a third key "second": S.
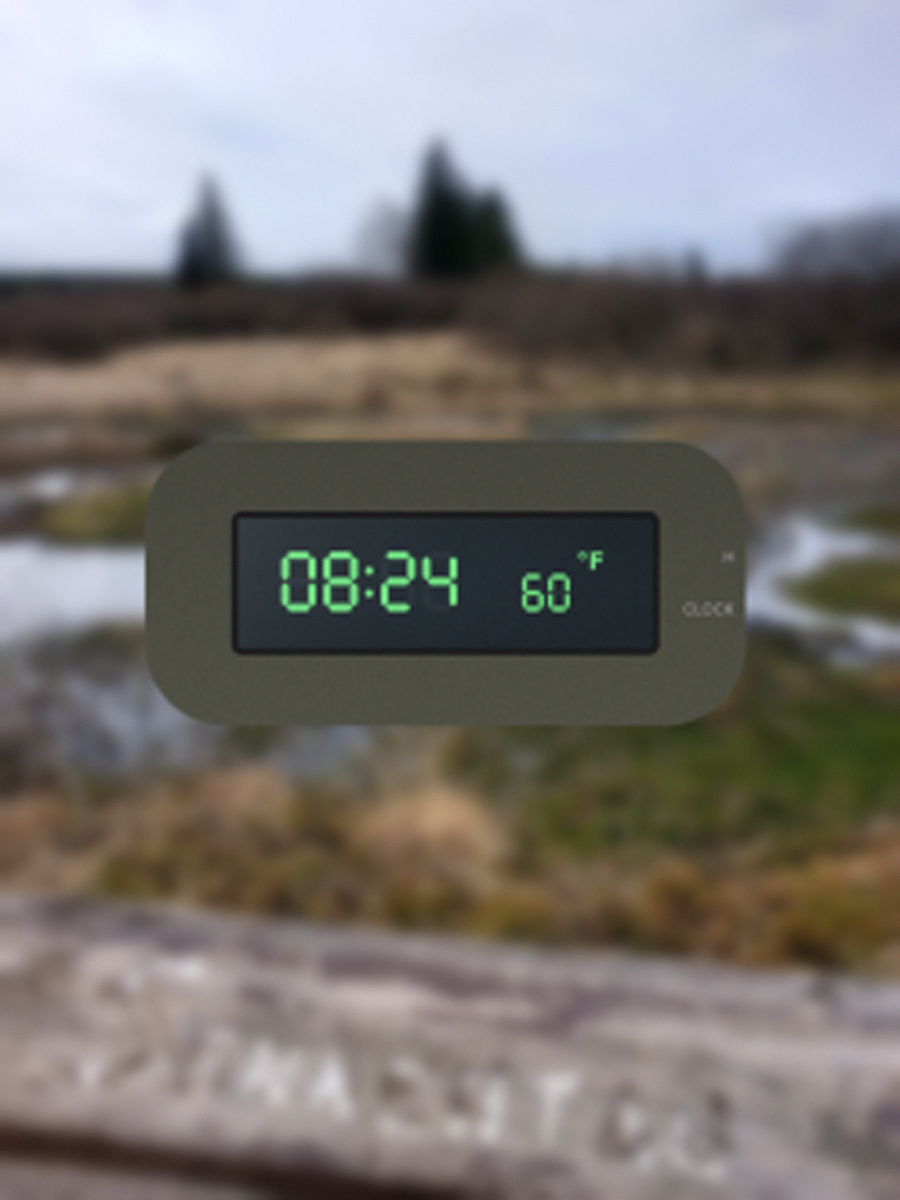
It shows {"hour": 8, "minute": 24}
